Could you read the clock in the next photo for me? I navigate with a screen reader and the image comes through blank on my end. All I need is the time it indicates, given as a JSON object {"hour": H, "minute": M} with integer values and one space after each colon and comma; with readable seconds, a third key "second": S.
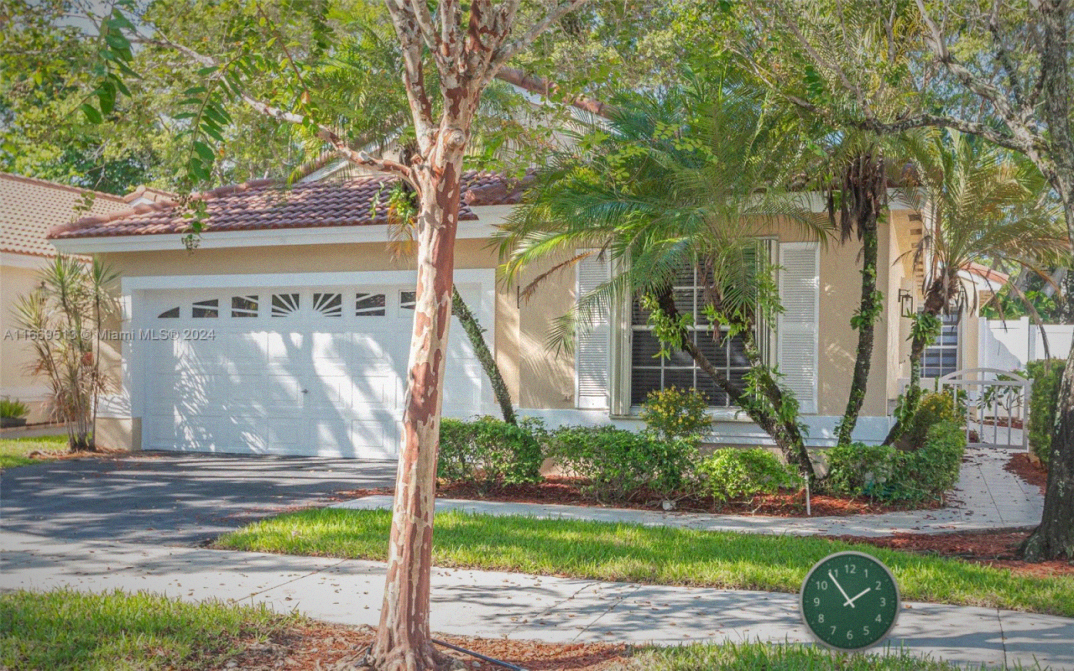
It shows {"hour": 1, "minute": 54}
